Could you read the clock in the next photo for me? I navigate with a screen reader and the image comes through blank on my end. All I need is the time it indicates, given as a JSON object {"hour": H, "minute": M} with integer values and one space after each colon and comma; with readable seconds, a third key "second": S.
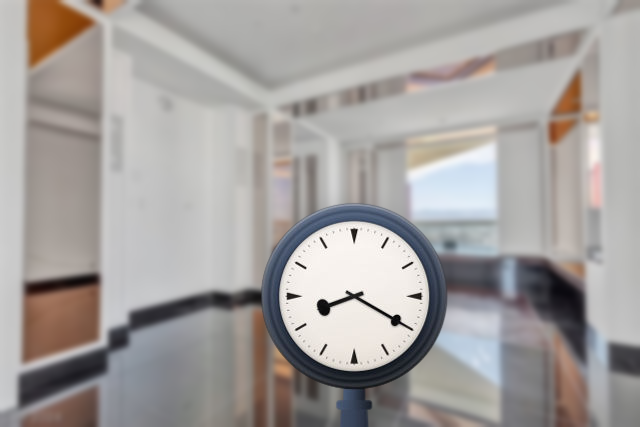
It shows {"hour": 8, "minute": 20}
